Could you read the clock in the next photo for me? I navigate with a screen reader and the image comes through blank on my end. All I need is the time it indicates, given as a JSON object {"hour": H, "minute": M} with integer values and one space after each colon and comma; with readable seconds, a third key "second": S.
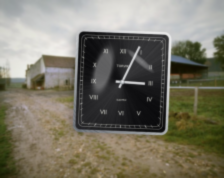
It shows {"hour": 3, "minute": 4}
